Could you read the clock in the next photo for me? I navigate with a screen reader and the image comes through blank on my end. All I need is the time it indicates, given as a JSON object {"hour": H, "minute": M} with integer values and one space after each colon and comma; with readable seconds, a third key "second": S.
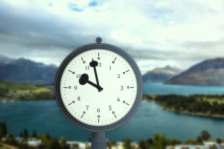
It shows {"hour": 9, "minute": 58}
